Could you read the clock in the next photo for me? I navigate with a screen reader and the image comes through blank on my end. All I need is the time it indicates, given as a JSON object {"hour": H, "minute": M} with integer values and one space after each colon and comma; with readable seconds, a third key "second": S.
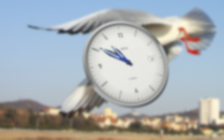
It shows {"hour": 10, "minute": 51}
